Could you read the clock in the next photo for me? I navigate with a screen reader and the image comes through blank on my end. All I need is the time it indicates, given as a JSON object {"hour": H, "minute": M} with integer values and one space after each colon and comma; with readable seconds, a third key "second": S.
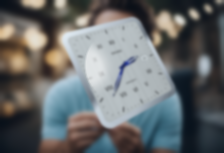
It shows {"hour": 2, "minute": 38}
